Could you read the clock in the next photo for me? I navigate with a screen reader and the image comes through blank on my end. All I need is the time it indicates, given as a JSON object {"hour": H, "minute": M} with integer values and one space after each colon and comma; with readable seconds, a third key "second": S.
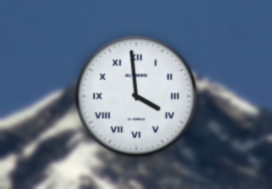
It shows {"hour": 3, "minute": 59}
